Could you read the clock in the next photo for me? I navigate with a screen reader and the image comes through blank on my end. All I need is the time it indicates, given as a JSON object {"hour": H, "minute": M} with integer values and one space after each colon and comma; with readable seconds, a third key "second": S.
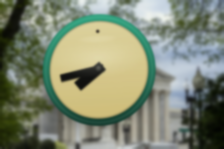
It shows {"hour": 7, "minute": 43}
